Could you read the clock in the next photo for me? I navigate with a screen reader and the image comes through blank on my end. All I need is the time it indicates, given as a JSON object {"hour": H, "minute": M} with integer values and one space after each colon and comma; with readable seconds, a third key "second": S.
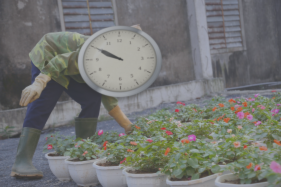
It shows {"hour": 9, "minute": 50}
